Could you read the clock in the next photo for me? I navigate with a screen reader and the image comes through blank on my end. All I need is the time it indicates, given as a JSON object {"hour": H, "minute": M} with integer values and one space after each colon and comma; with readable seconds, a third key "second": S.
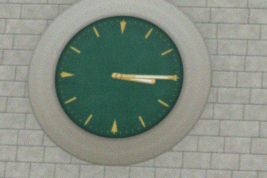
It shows {"hour": 3, "minute": 15}
